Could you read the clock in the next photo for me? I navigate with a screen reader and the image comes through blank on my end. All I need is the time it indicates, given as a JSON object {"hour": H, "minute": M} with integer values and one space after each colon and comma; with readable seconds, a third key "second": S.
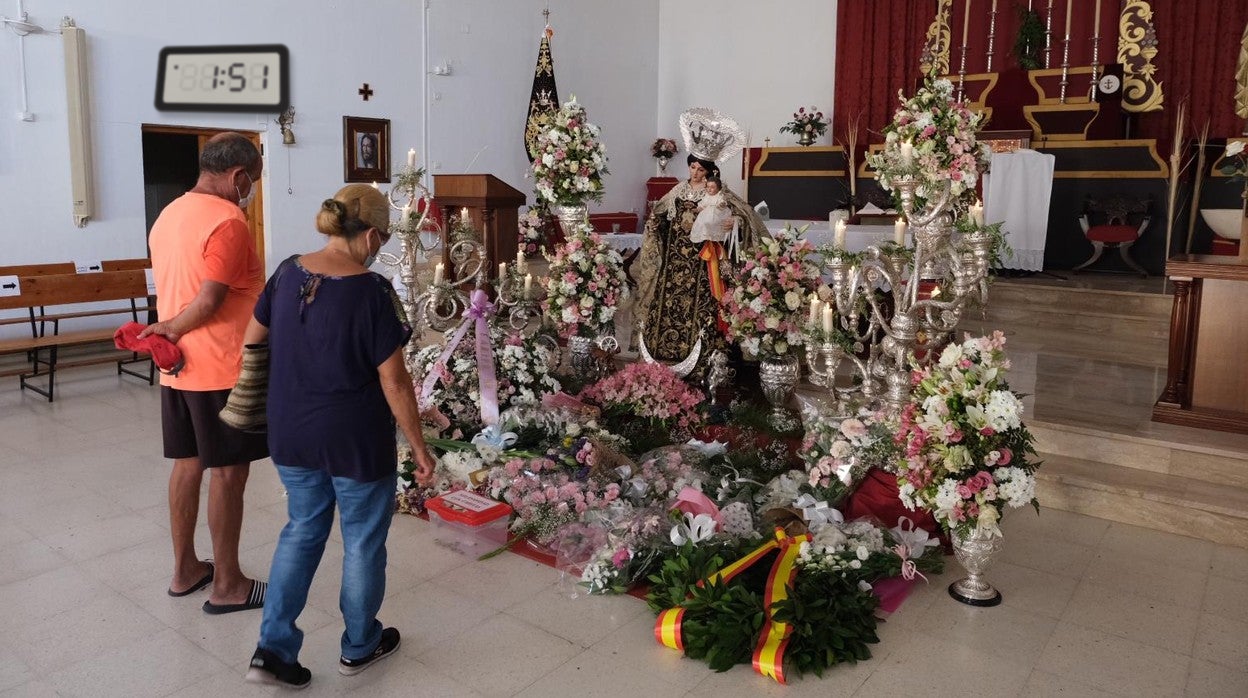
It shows {"hour": 1, "minute": 51}
